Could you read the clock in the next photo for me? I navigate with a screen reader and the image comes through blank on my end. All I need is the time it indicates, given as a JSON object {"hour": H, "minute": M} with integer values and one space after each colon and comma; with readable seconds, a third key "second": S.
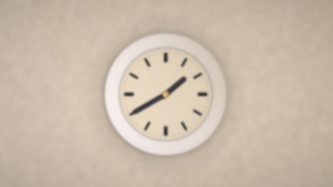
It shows {"hour": 1, "minute": 40}
